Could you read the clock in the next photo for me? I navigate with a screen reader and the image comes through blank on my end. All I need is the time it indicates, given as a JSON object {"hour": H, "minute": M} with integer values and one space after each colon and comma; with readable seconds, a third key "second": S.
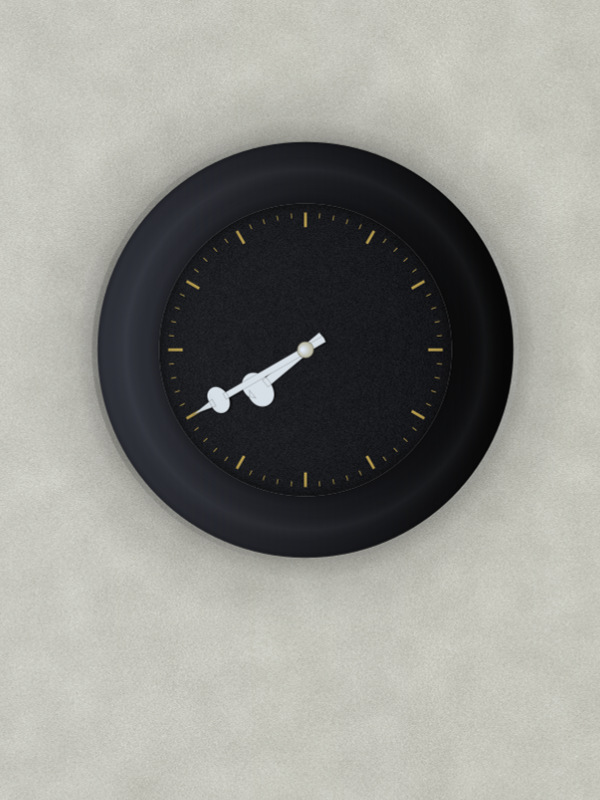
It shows {"hour": 7, "minute": 40}
